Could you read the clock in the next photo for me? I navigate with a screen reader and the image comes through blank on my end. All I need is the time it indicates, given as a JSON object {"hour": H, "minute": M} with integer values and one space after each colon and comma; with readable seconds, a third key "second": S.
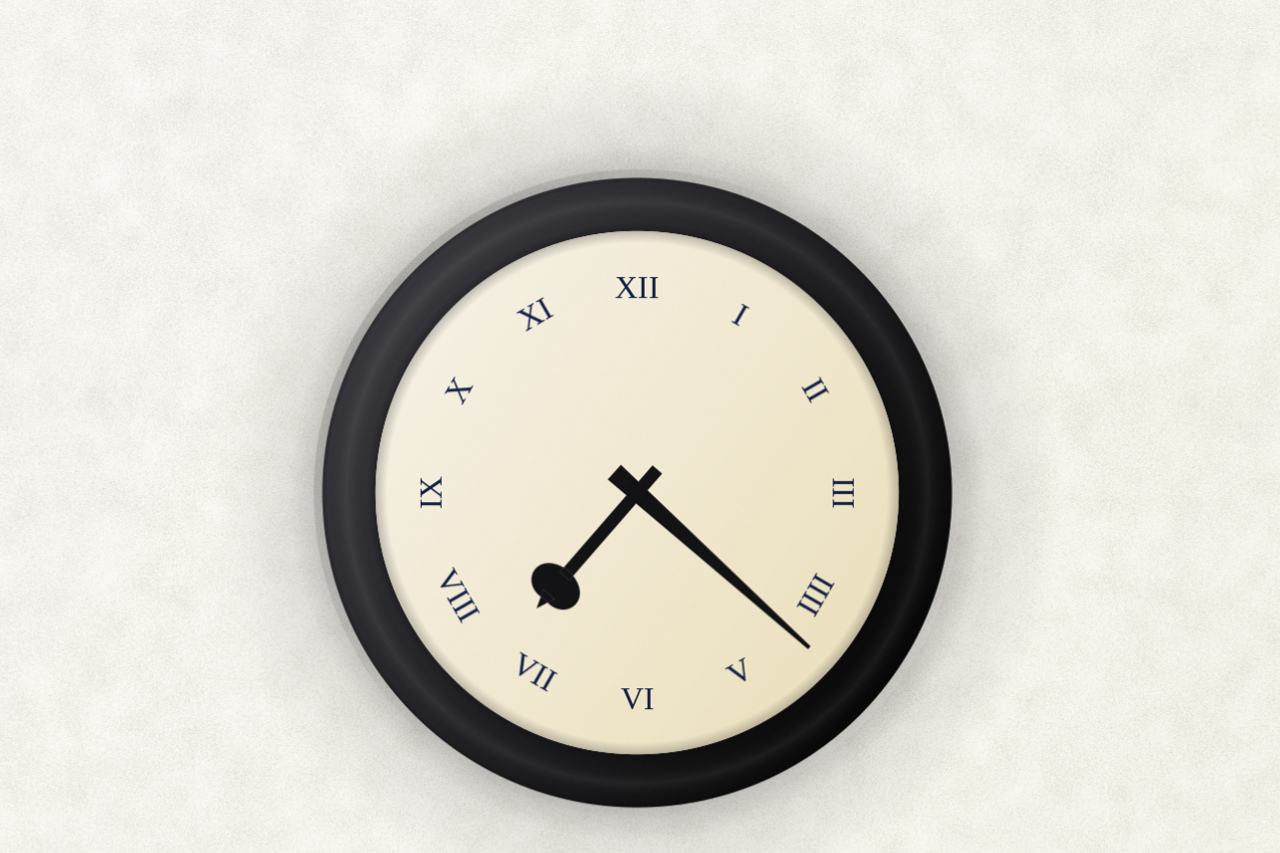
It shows {"hour": 7, "minute": 22}
